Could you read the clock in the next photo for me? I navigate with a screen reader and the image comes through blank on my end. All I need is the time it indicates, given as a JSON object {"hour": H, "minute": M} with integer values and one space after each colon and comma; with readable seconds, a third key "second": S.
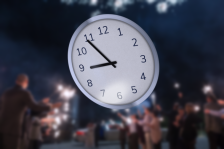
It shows {"hour": 8, "minute": 54}
